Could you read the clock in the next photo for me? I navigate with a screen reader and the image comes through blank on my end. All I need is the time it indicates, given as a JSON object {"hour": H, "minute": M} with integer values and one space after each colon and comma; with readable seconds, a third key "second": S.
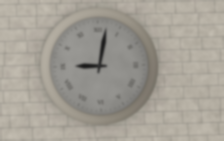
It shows {"hour": 9, "minute": 2}
